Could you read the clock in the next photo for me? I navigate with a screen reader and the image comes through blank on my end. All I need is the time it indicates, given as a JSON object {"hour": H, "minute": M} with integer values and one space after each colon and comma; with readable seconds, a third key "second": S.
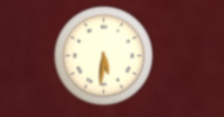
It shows {"hour": 5, "minute": 31}
